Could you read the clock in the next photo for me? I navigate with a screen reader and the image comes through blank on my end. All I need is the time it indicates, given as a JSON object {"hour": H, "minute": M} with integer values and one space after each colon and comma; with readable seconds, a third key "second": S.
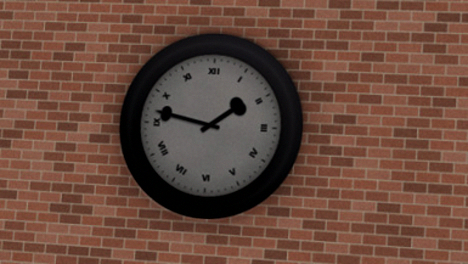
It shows {"hour": 1, "minute": 47}
